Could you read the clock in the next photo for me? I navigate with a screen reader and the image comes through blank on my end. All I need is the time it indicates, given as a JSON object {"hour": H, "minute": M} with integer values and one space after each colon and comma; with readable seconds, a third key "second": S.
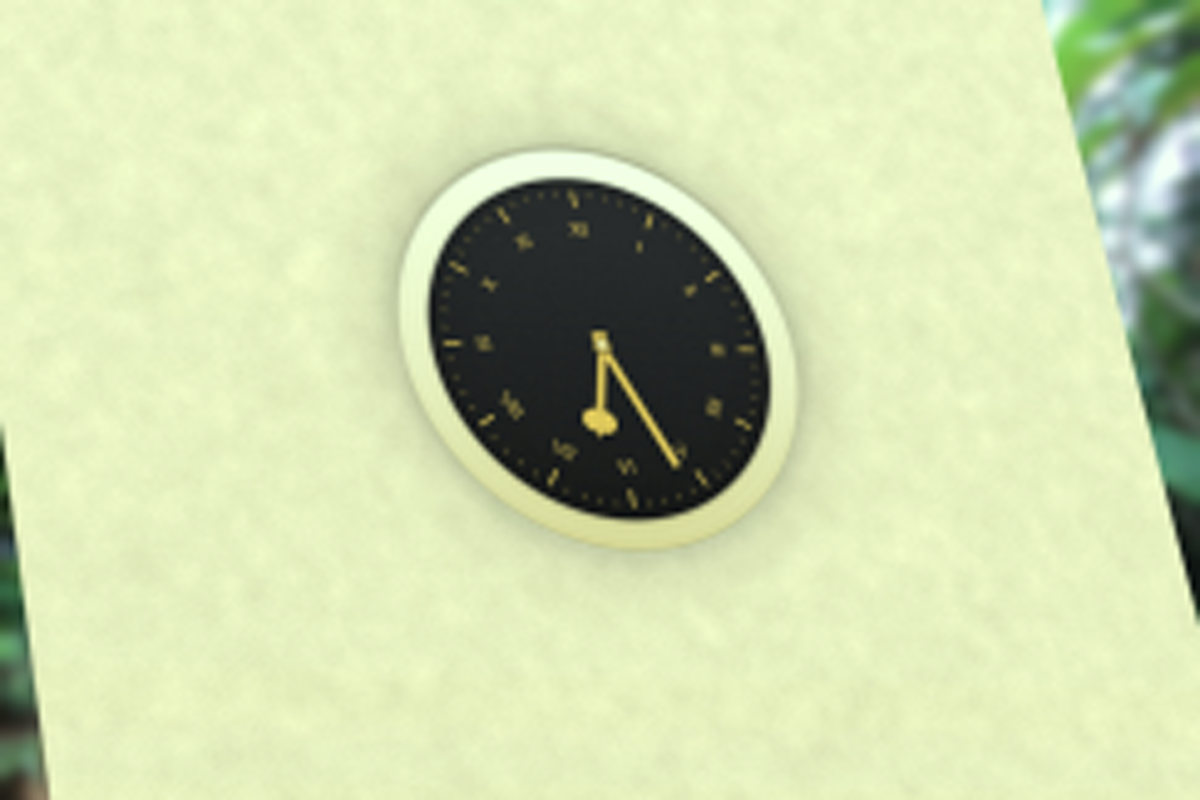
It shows {"hour": 6, "minute": 26}
